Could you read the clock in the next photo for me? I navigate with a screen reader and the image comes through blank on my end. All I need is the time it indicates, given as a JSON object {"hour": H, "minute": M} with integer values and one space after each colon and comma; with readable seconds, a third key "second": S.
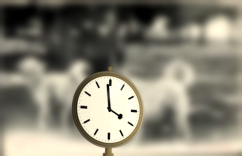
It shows {"hour": 3, "minute": 59}
